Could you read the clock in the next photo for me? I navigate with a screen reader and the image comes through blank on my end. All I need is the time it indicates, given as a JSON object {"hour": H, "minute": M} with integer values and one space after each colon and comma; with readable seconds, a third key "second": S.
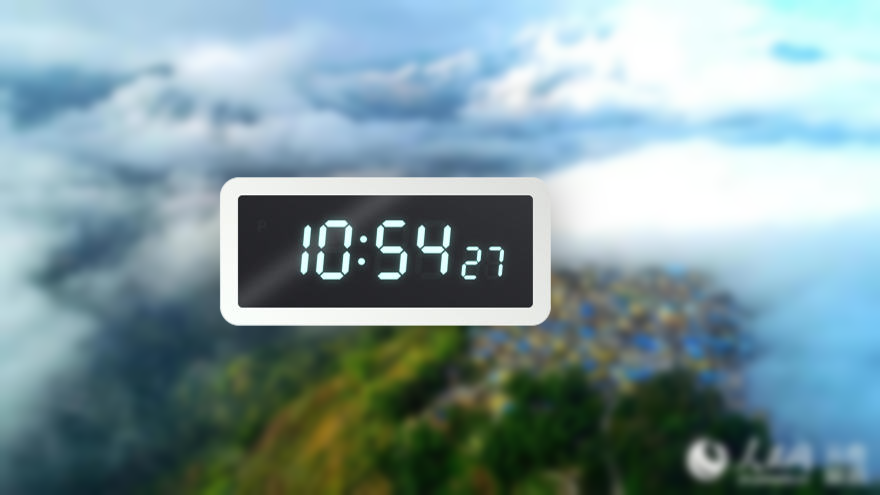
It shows {"hour": 10, "minute": 54, "second": 27}
